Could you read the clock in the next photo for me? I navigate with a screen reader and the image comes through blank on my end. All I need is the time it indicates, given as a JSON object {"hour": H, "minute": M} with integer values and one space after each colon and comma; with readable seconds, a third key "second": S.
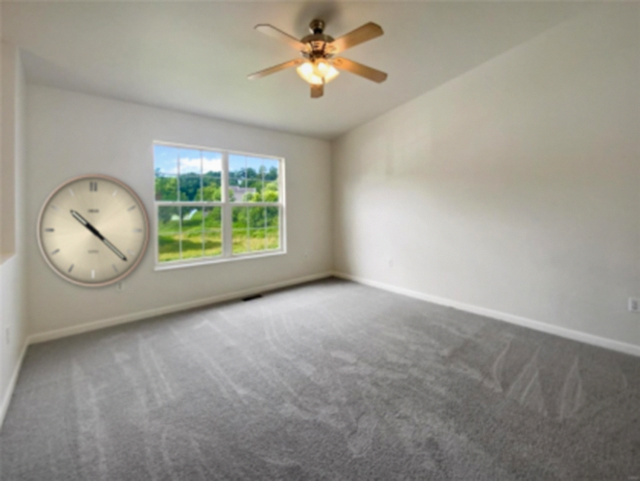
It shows {"hour": 10, "minute": 22}
